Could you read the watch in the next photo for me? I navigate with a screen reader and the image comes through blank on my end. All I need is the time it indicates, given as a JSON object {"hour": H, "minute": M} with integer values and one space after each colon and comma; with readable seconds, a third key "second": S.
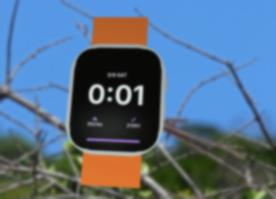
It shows {"hour": 0, "minute": 1}
